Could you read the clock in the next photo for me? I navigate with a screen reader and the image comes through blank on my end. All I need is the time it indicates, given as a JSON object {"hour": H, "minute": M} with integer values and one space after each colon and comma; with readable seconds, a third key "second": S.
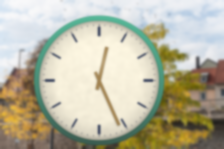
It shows {"hour": 12, "minute": 26}
